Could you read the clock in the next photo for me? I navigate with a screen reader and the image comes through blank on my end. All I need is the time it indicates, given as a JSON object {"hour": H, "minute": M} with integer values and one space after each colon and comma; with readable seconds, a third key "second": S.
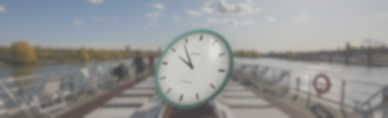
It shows {"hour": 9, "minute": 54}
